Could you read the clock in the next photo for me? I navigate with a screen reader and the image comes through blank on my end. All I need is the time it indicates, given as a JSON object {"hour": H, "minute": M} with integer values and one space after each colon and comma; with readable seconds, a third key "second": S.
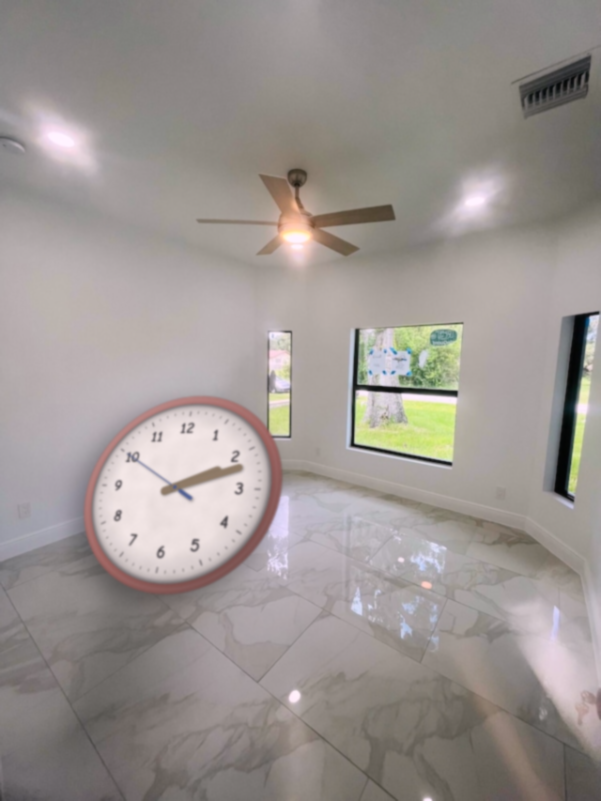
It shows {"hour": 2, "minute": 11, "second": 50}
